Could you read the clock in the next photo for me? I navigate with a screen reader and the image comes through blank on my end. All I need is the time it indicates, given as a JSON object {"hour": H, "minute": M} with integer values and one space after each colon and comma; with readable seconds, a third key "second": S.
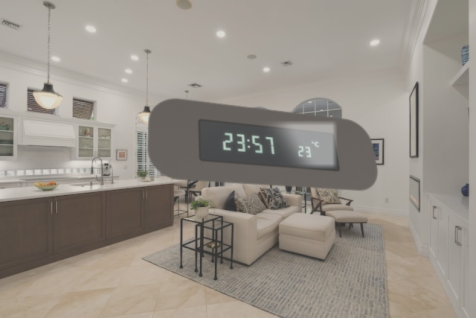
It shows {"hour": 23, "minute": 57}
